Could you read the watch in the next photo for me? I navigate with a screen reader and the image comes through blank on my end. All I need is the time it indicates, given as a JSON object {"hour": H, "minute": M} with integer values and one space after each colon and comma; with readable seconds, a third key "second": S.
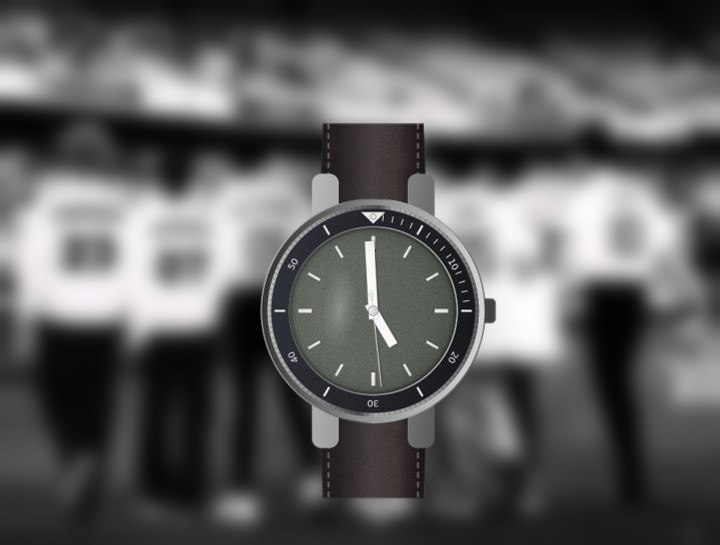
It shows {"hour": 4, "minute": 59, "second": 29}
